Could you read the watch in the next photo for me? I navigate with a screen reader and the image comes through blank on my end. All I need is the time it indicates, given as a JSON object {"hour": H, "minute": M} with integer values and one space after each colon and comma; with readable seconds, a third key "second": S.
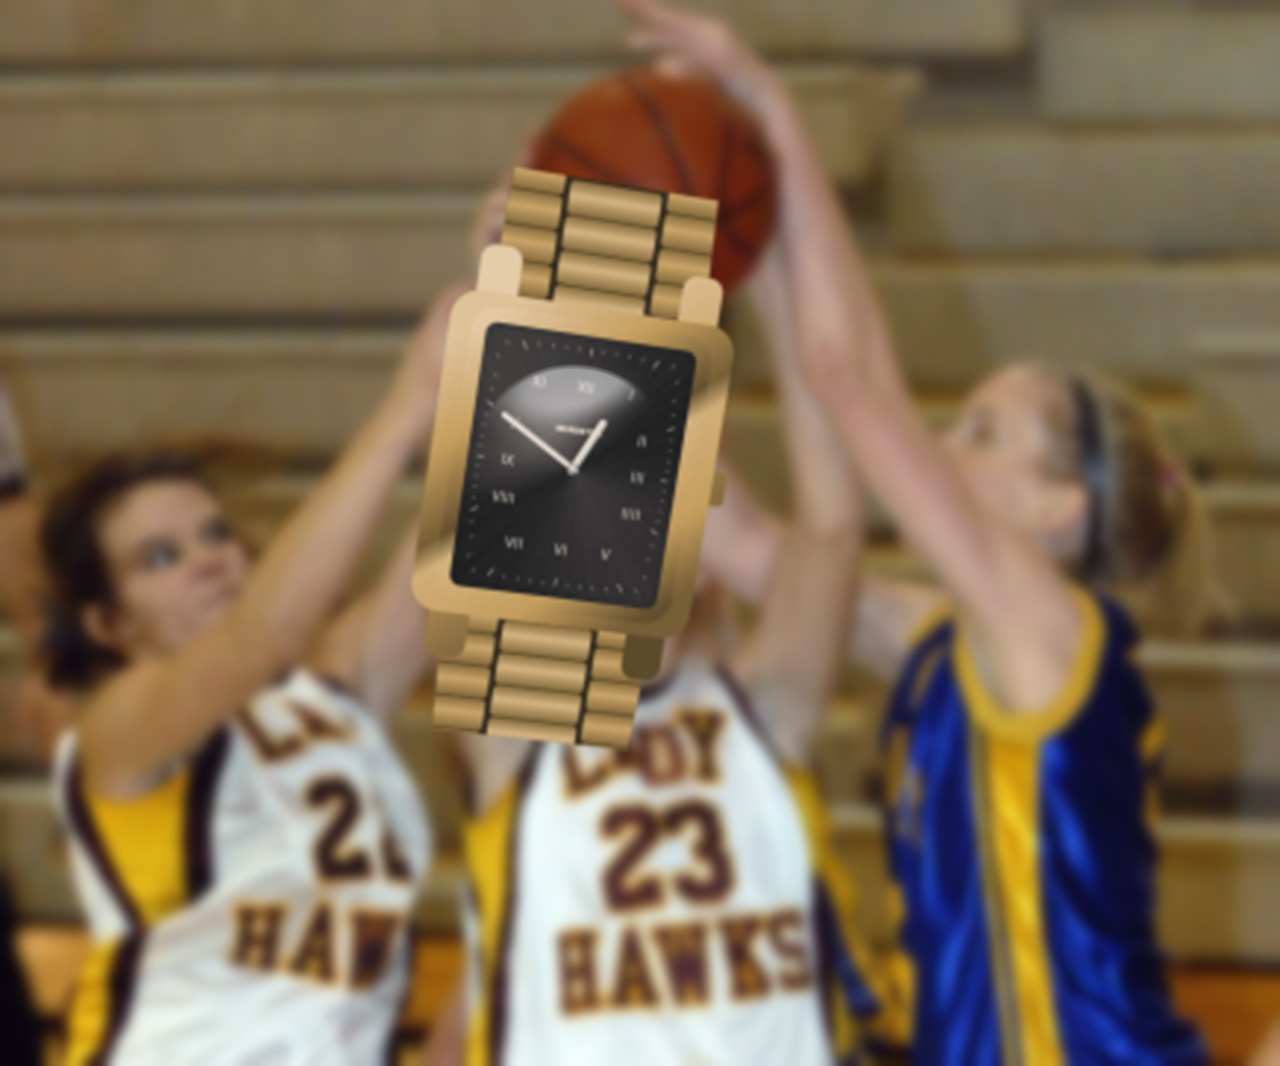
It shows {"hour": 12, "minute": 50}
